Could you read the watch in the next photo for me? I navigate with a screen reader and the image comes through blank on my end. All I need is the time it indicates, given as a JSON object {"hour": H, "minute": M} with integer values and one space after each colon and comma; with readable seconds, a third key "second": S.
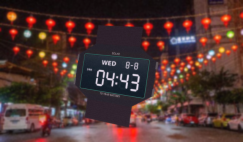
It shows {"hour": 4, "minute": 43}
